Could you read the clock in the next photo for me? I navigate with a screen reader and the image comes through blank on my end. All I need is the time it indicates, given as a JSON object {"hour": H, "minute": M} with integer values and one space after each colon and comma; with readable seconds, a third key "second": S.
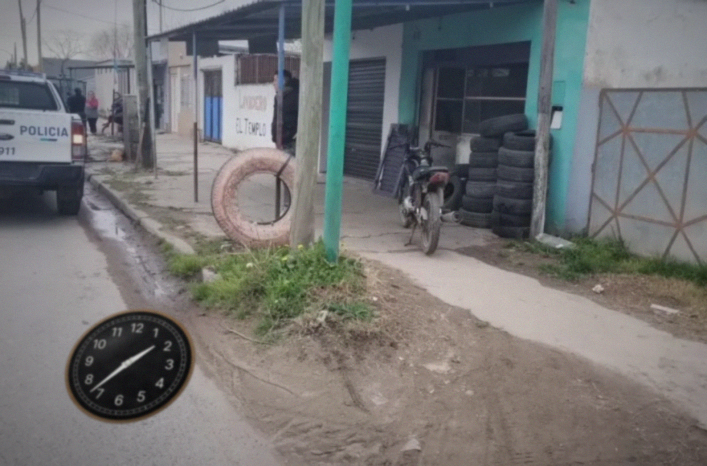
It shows {"hour": 1, "minute": 37}
